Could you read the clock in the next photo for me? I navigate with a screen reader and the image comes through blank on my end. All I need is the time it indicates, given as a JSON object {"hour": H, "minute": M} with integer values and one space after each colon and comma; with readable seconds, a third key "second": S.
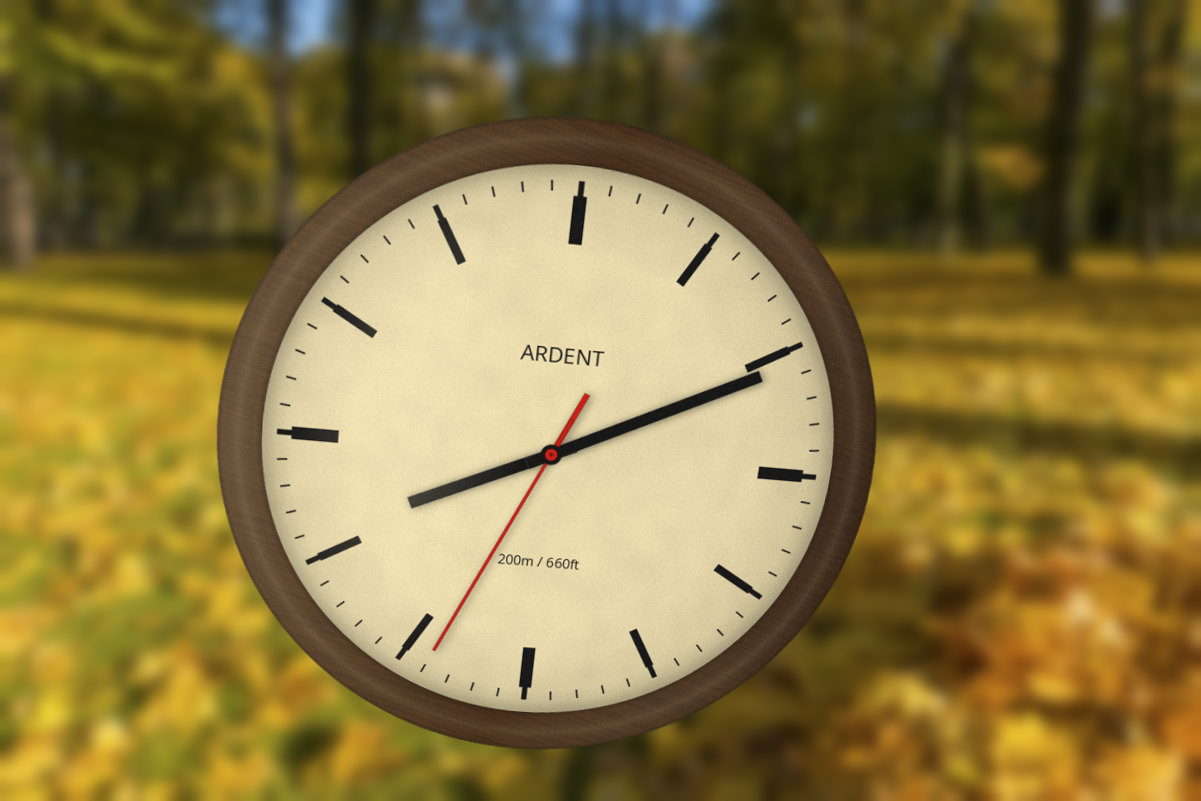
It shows {"hour": 8, "minute": 10, "second": 34}
